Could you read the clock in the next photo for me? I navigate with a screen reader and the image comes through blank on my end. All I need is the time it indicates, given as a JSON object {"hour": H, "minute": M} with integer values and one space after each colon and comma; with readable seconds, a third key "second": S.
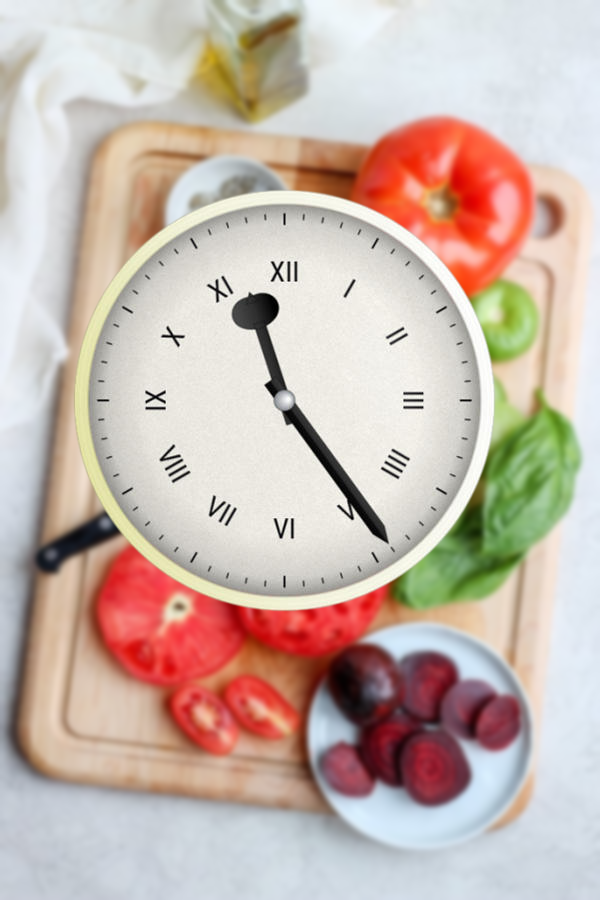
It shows {"hour": 11, "minute": 24}
